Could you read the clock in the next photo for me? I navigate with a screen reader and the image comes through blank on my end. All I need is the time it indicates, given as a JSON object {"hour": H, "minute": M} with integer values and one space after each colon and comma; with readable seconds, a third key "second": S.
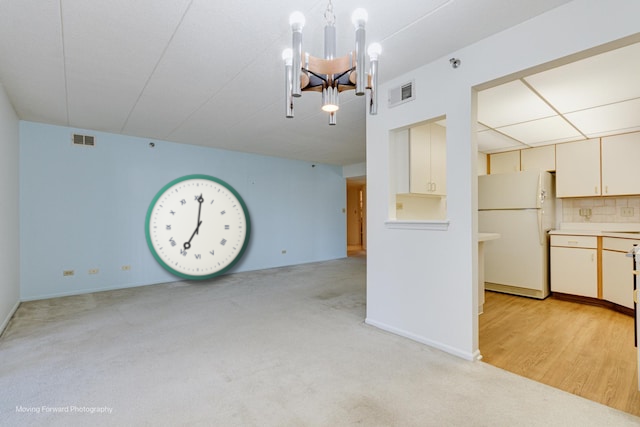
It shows {"hour": 7, "minute": 1}
